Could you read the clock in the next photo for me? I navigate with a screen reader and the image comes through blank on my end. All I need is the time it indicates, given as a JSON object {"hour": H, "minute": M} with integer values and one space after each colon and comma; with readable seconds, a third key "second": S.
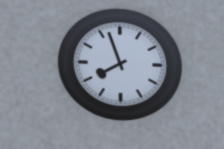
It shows {"hour": 7, "minute": 57}
